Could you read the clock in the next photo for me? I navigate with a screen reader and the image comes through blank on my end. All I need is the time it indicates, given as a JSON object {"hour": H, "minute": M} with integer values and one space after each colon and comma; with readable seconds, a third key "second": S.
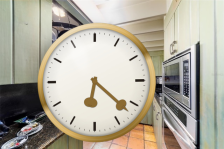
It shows {"hour": 6, "minute": 22}
